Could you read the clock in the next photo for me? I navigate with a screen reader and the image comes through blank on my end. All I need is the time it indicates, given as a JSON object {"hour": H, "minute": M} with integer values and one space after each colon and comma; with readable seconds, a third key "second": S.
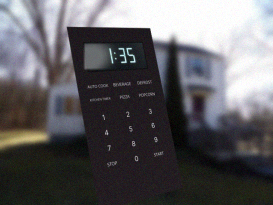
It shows {"hour": 1, "minute": 35}
